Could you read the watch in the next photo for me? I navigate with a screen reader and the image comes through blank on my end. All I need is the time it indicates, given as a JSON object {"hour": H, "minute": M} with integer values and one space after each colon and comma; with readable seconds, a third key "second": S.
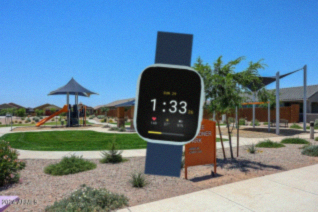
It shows {"hour": 1, "minute": 33}
